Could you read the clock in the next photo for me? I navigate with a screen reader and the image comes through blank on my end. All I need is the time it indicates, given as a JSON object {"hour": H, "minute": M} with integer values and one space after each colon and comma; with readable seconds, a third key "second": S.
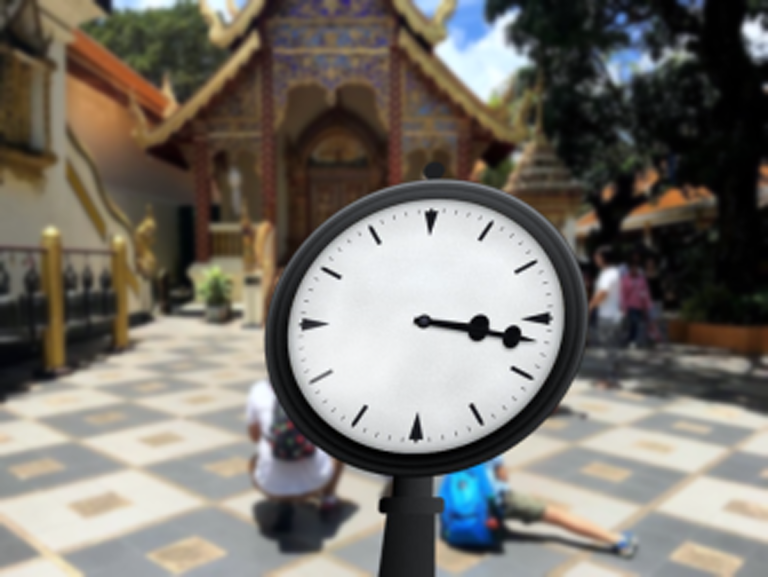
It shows {"hour": 3, "minute": 17}
